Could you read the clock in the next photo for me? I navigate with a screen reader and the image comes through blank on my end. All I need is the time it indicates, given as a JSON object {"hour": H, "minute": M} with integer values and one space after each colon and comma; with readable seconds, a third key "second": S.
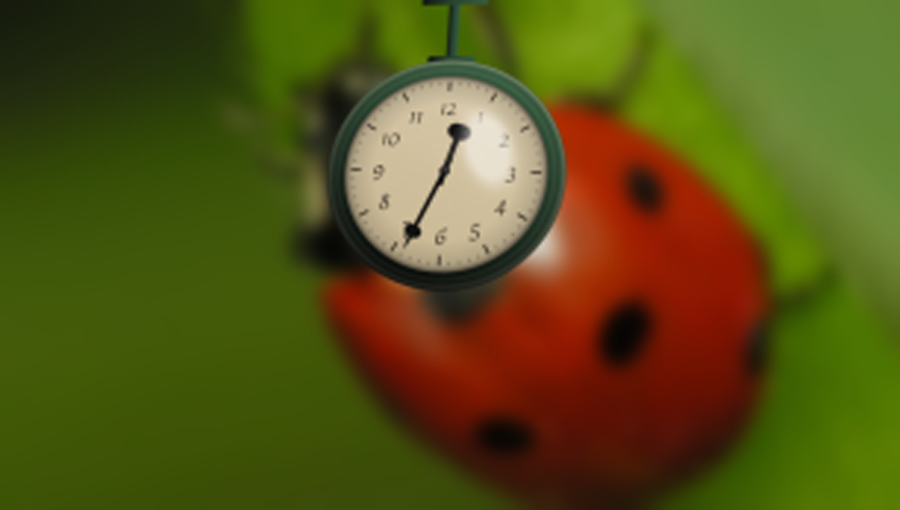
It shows {"hour": 12, "minute": 34}
